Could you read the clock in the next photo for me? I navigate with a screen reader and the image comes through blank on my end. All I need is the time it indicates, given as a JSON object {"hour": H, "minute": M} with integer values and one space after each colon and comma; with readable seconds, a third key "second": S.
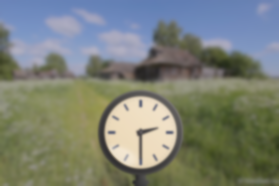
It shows {"hour": 2, "minute": 30}
